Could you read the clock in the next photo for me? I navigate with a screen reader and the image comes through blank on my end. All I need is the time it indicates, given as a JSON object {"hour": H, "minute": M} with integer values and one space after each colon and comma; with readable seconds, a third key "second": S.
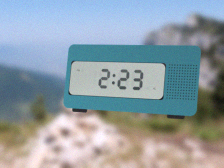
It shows {"hour": 2, "minute": 23}
